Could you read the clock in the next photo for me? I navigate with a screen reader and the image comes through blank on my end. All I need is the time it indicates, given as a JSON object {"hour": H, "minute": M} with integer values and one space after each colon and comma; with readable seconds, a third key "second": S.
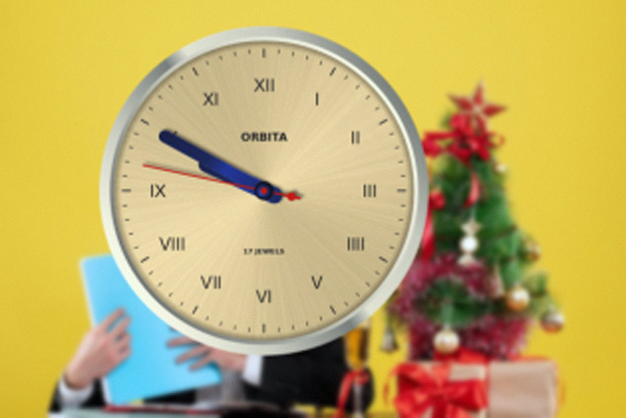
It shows {"hour": 9, "minute": 49, "second": 47}
